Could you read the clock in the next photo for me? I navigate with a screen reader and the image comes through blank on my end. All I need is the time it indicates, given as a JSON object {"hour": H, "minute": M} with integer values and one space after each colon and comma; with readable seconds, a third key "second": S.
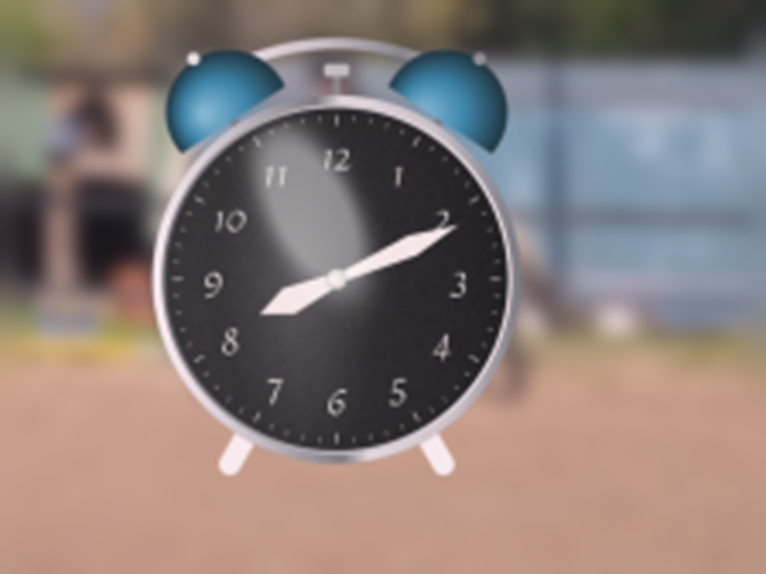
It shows {"hour": 8, "minute": 11}
